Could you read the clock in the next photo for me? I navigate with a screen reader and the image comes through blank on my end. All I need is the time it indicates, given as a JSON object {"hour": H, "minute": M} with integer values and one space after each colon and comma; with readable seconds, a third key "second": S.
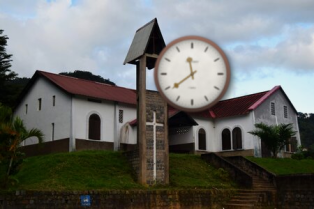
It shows {"hour": 11, "minute": 39}
